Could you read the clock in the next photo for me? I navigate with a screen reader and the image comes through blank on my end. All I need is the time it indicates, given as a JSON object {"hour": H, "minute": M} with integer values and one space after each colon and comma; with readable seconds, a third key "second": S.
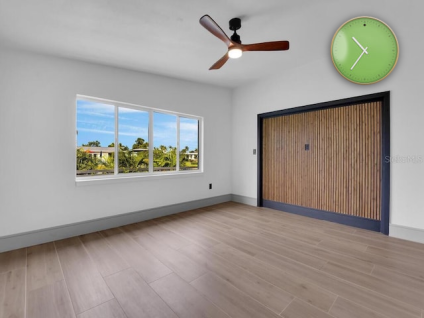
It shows {"hour": 10, "minute": 36}
